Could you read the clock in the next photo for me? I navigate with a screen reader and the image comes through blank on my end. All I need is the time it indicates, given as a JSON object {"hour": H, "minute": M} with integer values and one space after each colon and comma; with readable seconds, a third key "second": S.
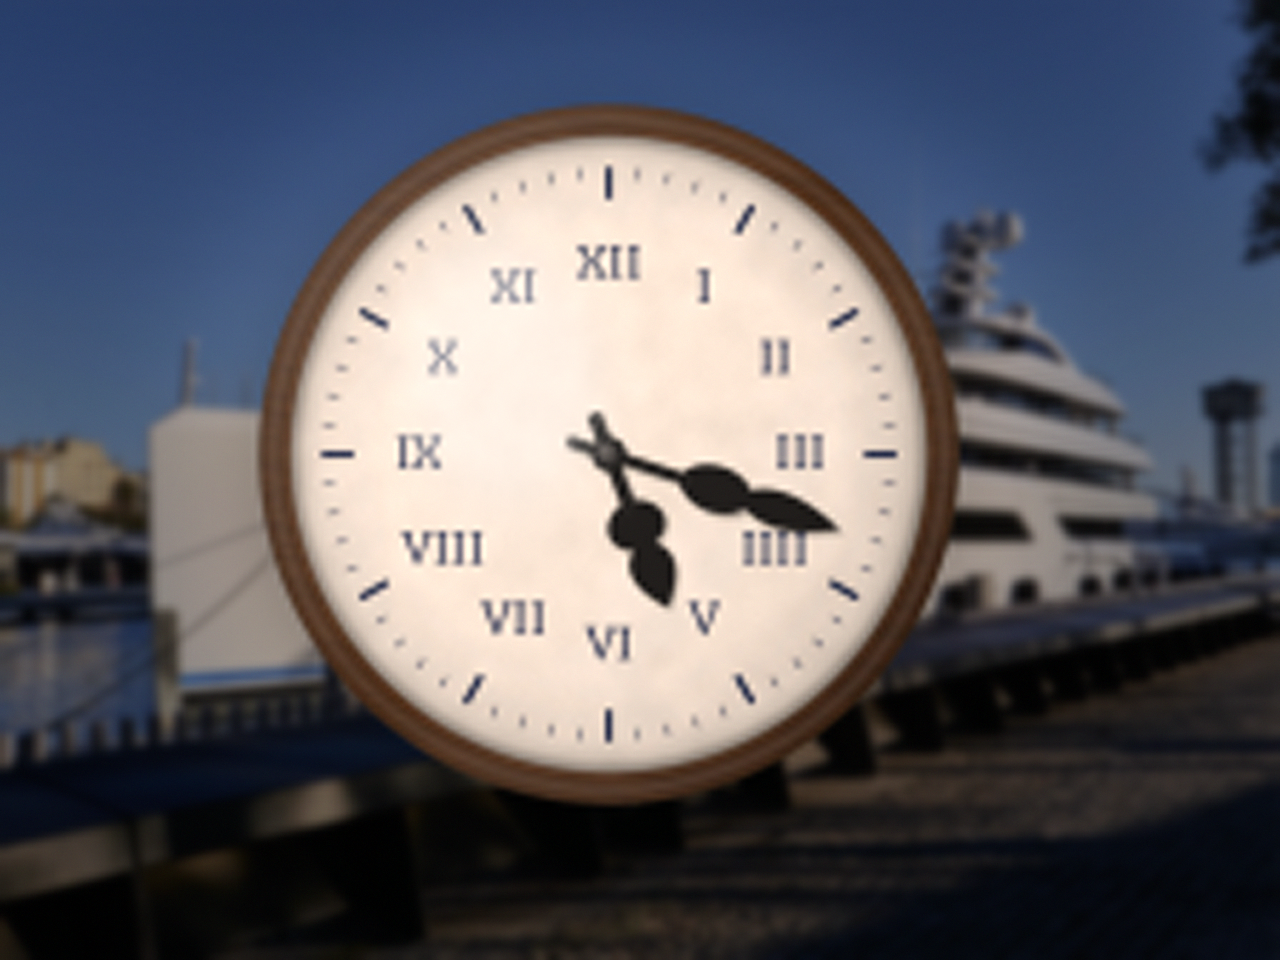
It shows {"hour": 5, "minute": 18}
